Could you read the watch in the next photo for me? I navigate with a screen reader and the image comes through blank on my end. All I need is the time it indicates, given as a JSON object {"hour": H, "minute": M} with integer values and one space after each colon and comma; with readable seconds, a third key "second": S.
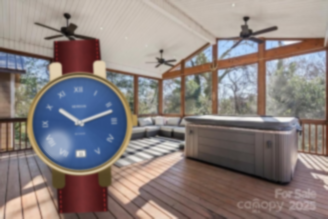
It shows {"hour": 10, "minute": 12}
